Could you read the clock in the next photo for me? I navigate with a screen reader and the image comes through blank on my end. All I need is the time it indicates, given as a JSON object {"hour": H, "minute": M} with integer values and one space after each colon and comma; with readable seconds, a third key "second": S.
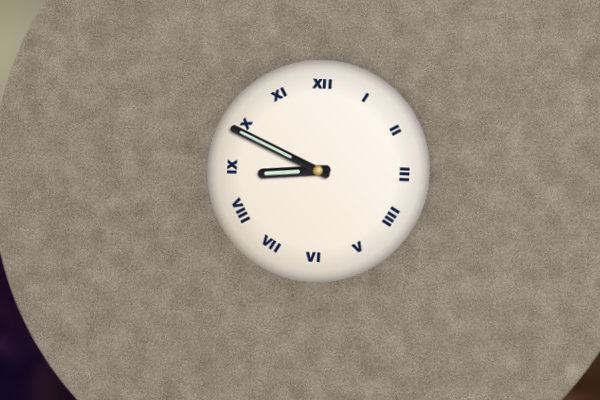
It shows {"hour": 8, "minute": 49}
